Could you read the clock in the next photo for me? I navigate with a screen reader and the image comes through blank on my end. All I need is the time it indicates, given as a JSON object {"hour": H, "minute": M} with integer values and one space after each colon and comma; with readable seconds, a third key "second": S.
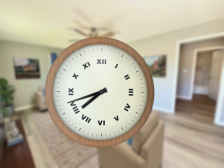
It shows {"hour": 7, "minute": 42}
